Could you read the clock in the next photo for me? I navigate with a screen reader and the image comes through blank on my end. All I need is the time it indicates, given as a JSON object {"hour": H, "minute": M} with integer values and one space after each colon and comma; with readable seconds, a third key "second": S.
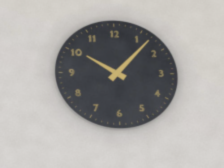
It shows {"hour": 10, "minute": 7}
